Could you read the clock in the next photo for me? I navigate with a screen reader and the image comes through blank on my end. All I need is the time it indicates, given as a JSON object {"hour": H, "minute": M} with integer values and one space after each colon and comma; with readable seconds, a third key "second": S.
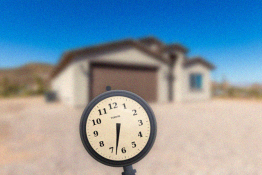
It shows {"hour": 6, "minute": 33}
